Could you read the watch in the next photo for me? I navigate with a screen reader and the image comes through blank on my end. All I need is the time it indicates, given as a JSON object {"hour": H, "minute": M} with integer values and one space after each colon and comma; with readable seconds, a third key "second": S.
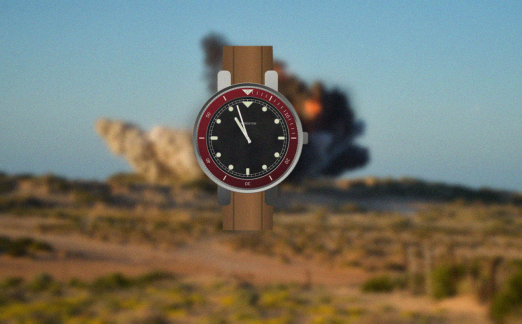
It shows {"hour": 10, "minute": 57}
